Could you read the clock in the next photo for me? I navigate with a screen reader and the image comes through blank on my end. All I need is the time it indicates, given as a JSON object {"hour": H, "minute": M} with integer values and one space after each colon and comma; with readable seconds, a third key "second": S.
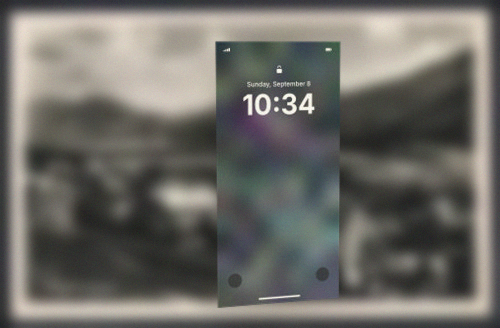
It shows {"hour": 10, "minute": 34}
